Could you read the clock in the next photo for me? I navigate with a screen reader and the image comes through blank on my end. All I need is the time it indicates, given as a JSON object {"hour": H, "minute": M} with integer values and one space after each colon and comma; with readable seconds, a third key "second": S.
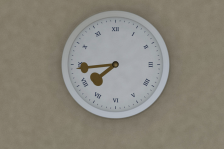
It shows {"hour": 7, "minute": 44}
